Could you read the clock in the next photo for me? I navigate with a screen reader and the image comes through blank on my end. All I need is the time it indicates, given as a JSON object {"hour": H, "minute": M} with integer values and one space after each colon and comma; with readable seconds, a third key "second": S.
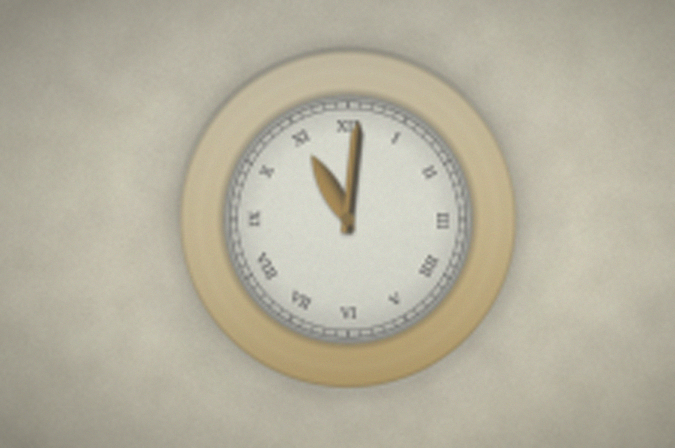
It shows {"hour": 11, "minute": 1}
